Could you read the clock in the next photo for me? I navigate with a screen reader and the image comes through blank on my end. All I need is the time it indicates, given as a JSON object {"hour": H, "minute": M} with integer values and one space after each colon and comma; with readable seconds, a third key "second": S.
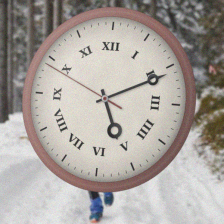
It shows {"hour": 5, "minute": 10, "second": 49}
